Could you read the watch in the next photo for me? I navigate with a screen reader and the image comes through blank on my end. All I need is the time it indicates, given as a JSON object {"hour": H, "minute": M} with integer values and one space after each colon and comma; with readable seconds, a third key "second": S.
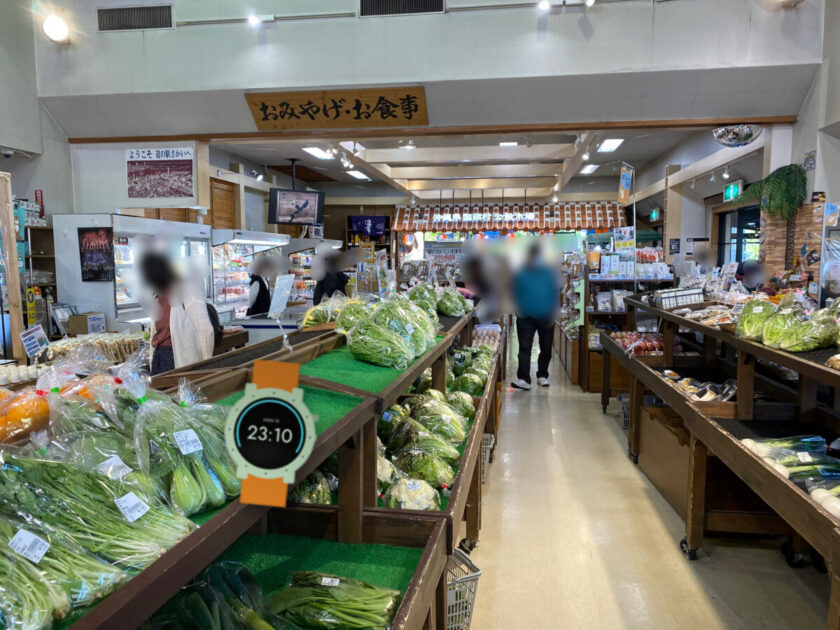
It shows {"hour": 23, "minute": 10}
